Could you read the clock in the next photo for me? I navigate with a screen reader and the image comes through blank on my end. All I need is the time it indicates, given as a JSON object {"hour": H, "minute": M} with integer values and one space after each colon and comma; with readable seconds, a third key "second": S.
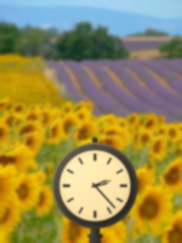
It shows {"hour": 2, "minute": 23}
